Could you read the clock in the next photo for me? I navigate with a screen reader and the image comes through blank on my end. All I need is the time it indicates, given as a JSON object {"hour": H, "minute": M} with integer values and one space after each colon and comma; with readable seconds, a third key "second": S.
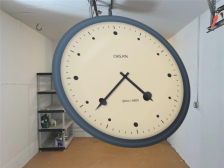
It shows {"hour": 4, "minute": 38}
